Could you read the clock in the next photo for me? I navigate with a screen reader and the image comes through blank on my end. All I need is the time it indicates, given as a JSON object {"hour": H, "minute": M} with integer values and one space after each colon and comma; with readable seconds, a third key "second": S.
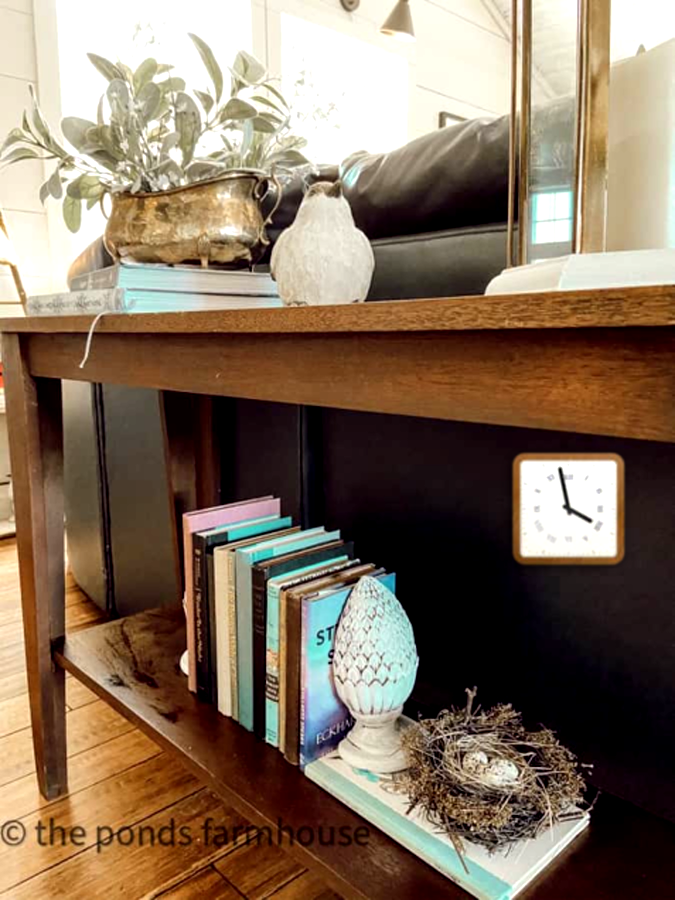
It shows {"hour": 3, "minute": 58}
